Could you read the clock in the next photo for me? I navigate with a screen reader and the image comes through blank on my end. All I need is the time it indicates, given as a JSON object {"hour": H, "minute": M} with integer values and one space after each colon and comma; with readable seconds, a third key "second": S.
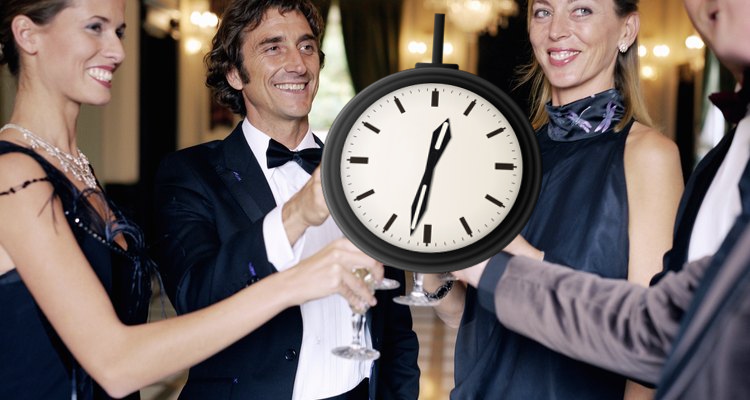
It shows {"hour": 12, "minute": 32}
